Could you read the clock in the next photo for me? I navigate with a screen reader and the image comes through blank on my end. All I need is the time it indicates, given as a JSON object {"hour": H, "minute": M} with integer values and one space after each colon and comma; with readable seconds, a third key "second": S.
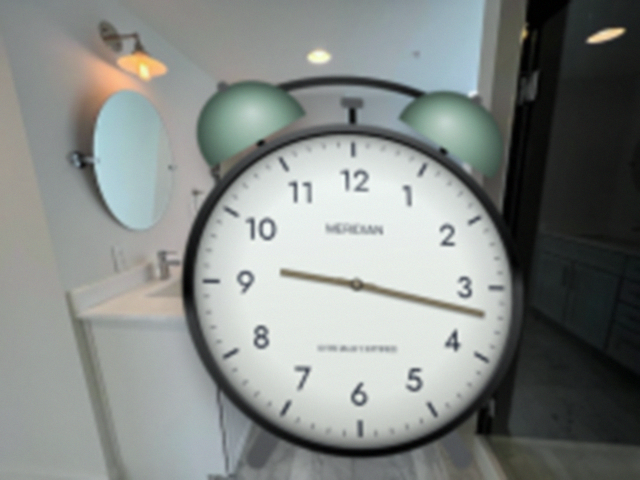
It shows {"hour": 9, "minute": 17}
